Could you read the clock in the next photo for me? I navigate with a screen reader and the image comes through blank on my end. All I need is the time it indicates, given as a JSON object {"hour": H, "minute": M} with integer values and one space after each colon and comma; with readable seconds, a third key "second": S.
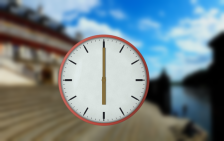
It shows {"hour": 6, "minute": 0}
